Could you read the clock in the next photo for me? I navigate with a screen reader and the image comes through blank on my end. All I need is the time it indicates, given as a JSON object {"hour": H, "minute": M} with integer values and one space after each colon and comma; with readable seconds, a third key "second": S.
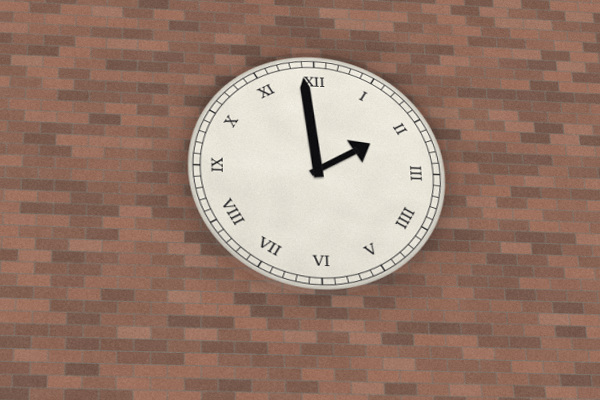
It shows {"hour": 1, "minute": 59}
